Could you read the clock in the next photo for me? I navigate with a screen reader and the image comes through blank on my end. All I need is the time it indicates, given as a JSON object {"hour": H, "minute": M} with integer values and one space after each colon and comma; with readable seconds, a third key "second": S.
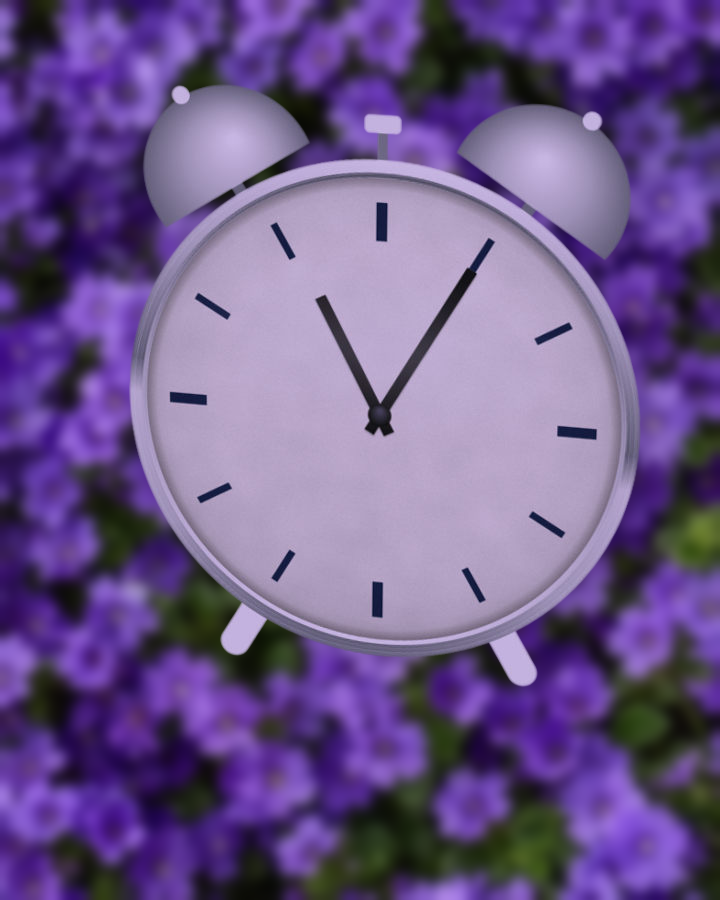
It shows {"hour": 11, "minute": 5}
